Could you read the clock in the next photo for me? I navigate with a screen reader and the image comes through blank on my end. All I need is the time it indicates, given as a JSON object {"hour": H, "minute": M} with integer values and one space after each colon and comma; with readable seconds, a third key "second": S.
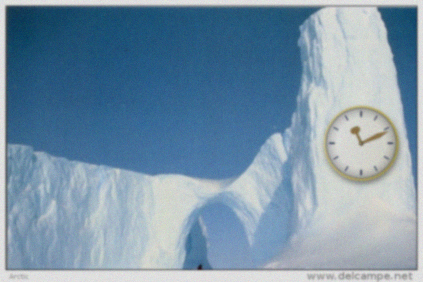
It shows {"hour": 11, "minute": 11}
